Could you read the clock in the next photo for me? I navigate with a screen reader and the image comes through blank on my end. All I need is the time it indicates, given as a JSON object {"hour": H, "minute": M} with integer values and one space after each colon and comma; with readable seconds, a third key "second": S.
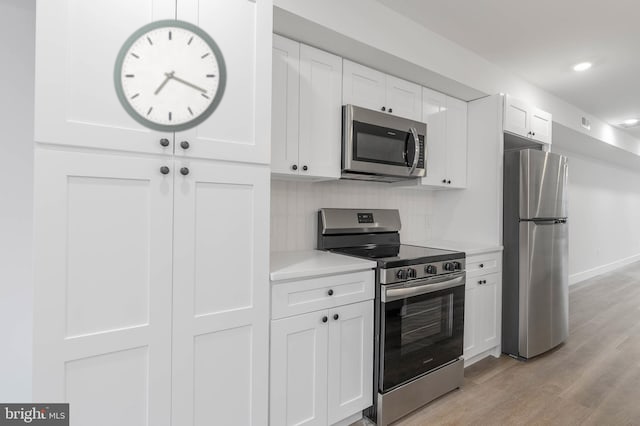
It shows {"hour": 7, "minute": 19}
